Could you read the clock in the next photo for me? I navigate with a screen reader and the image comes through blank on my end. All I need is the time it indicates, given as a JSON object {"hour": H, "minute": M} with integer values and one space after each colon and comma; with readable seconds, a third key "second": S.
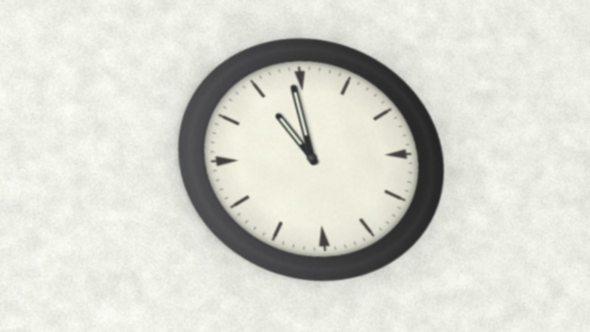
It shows {"hour": 10, "minute": 59}
